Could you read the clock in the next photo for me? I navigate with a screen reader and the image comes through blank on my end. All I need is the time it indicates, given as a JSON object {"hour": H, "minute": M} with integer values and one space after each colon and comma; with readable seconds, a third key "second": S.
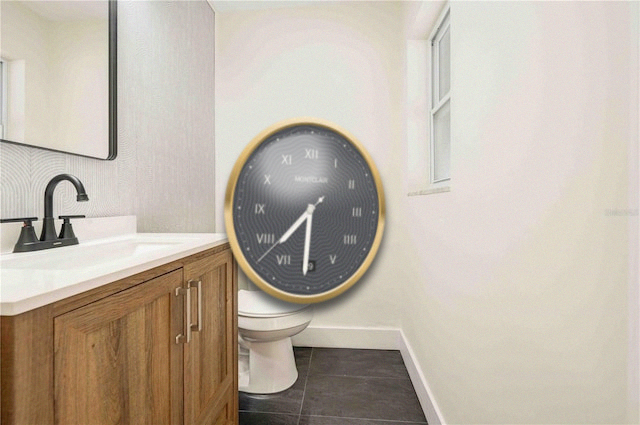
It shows {"hour": 7, "minute": 30, "second": 38}
